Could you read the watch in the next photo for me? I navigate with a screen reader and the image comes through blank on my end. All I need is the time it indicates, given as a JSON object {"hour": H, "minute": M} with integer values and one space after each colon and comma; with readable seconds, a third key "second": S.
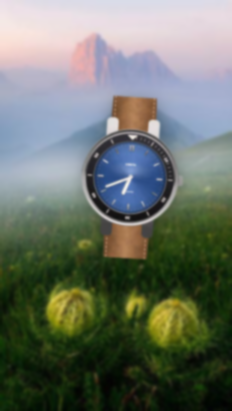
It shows {"hour": 6, "minute": 41}
